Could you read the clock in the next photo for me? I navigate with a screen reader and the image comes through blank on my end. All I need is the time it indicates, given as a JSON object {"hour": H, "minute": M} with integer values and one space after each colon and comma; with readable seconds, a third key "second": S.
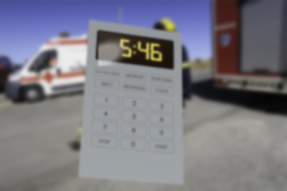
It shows {"hour": 5, "minute": 46}
